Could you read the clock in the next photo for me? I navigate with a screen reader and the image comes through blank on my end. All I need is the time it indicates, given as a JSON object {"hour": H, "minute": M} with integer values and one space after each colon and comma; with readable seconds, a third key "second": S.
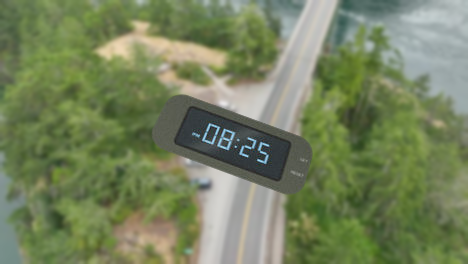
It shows {"hour": 8, "minute": 25}
